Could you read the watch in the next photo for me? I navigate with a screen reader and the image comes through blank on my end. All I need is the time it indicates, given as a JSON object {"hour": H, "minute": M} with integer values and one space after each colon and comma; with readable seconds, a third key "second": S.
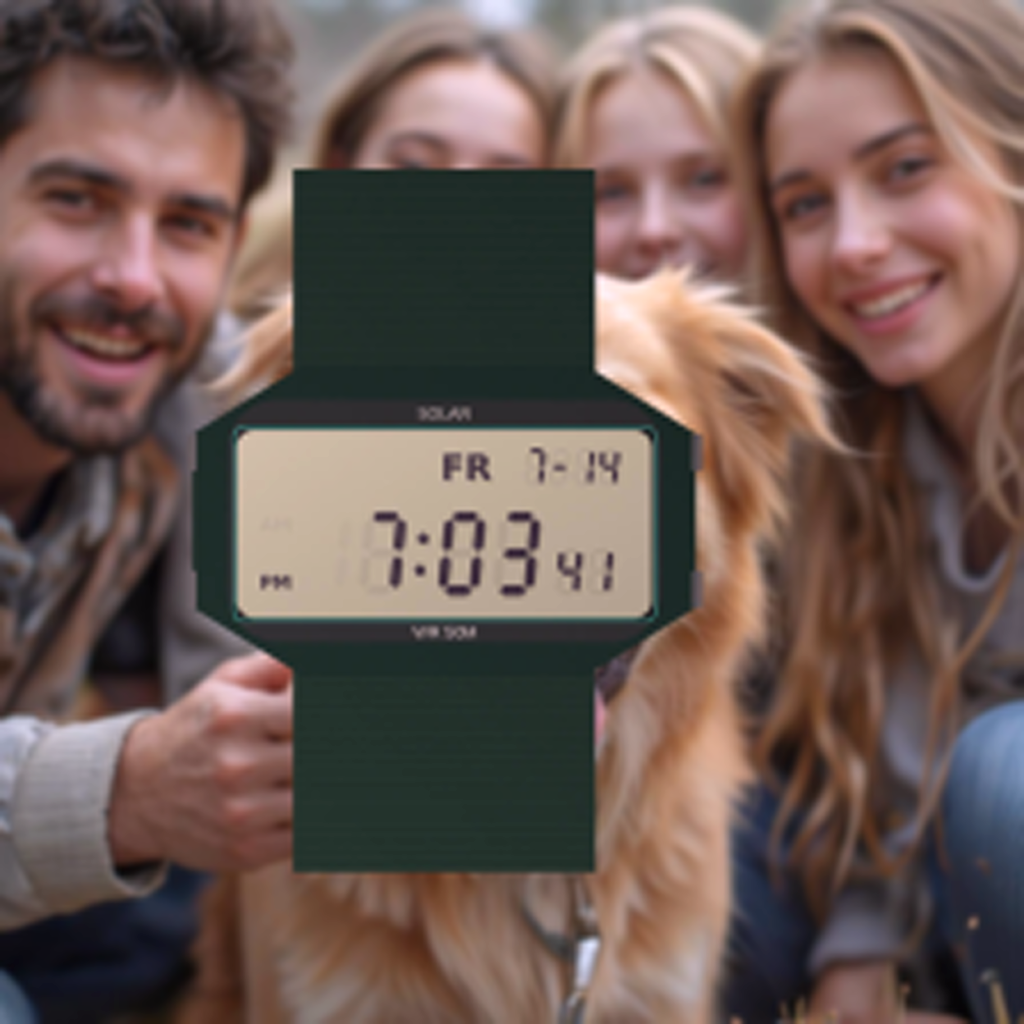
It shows {"hour": 7, "minute": 3, "second": 41}
